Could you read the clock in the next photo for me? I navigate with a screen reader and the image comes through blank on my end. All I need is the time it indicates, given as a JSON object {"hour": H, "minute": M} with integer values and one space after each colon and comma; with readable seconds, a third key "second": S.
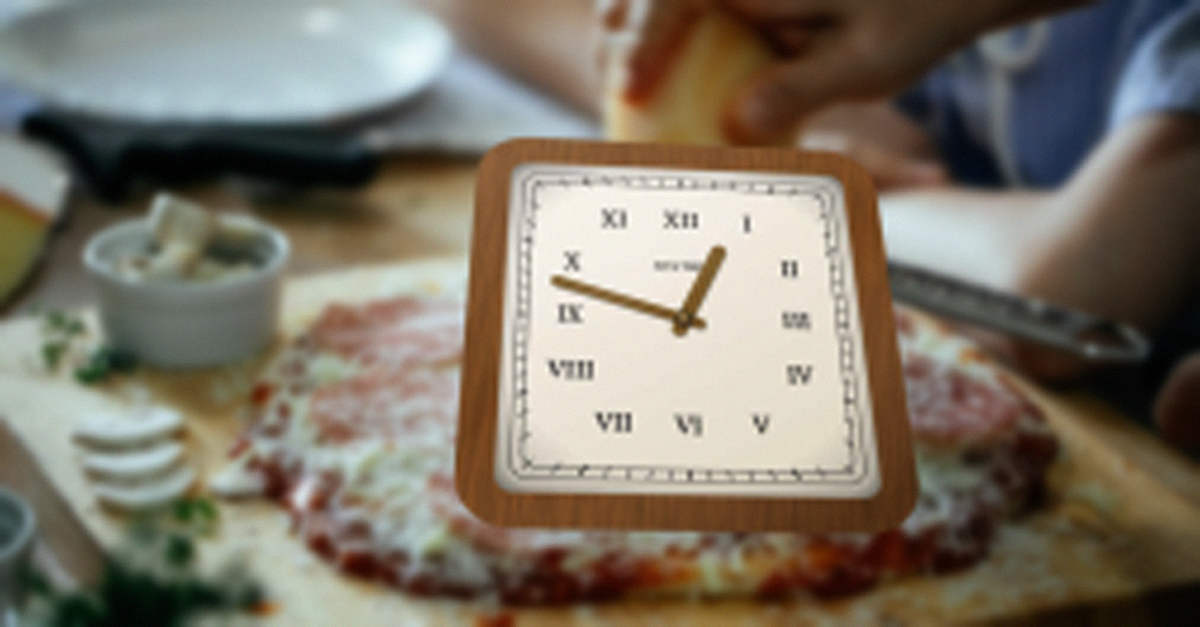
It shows {"hour": 12, "minute": 48}
